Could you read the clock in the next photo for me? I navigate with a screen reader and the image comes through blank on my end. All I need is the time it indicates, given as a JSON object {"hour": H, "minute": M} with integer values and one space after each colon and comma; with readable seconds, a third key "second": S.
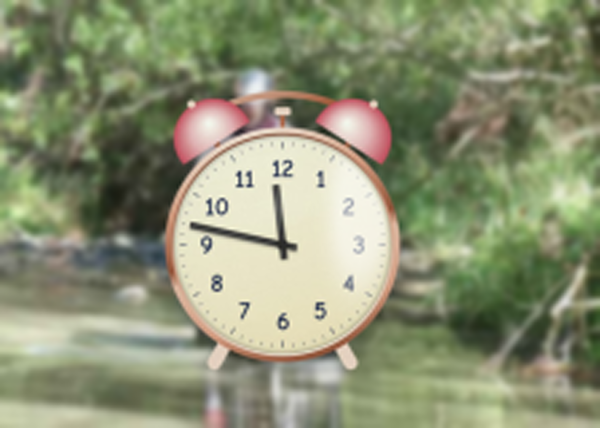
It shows {"hour": 11, "minute": 47}
